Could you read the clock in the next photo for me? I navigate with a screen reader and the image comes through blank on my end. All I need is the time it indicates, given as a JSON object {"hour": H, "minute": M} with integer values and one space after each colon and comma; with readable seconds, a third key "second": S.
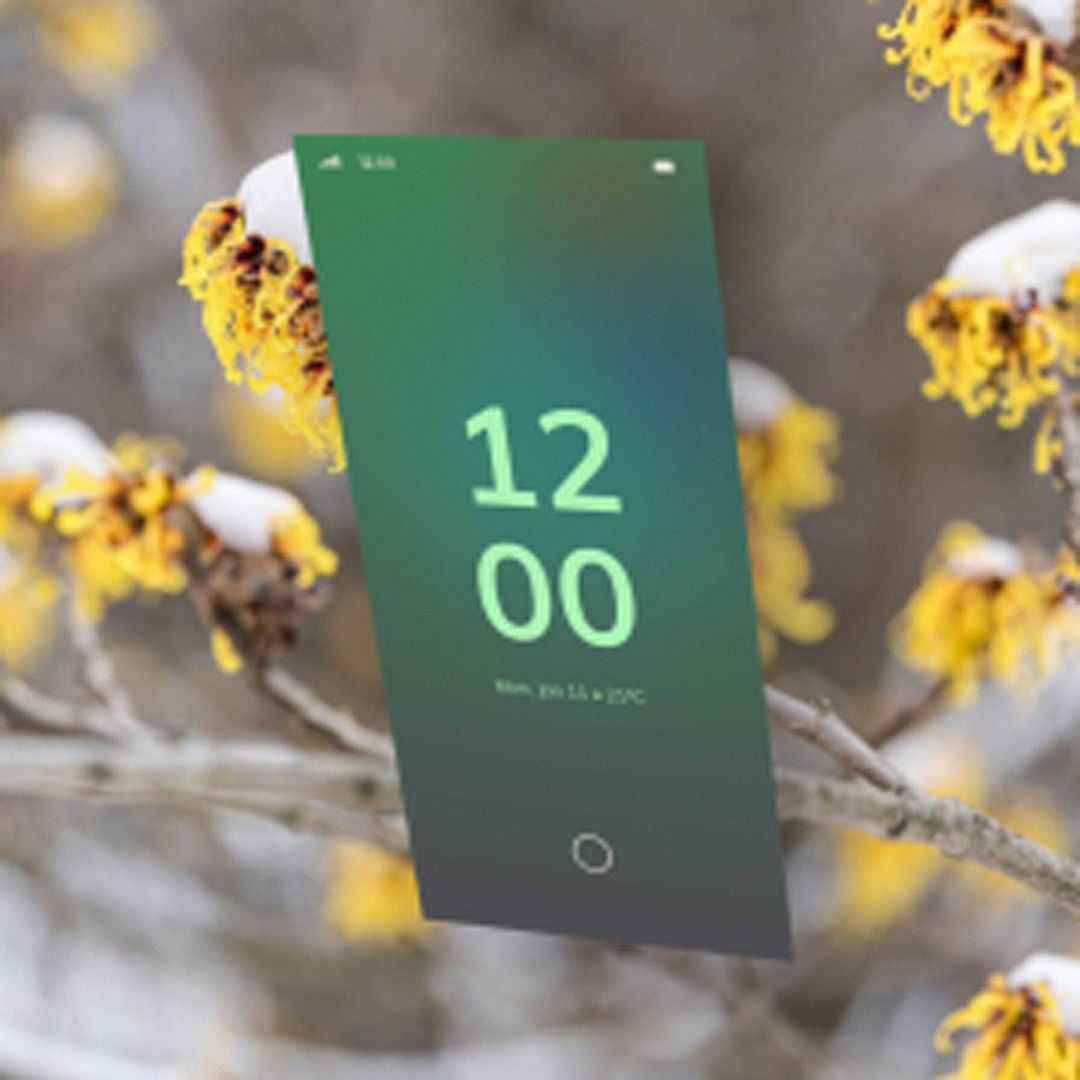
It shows {"hour": 12, "minute": 0}
